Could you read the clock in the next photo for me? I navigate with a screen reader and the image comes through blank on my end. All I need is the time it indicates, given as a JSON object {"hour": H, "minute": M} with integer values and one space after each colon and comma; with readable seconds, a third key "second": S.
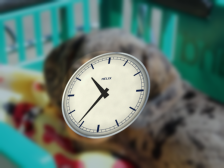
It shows {"hour": 10, "minute": 36}
